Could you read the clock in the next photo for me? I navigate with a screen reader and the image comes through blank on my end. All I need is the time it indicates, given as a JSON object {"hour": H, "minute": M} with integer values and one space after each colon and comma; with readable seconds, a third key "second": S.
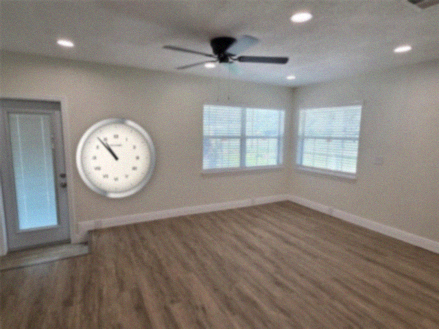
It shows {"hour": 10, "minute": 53}
